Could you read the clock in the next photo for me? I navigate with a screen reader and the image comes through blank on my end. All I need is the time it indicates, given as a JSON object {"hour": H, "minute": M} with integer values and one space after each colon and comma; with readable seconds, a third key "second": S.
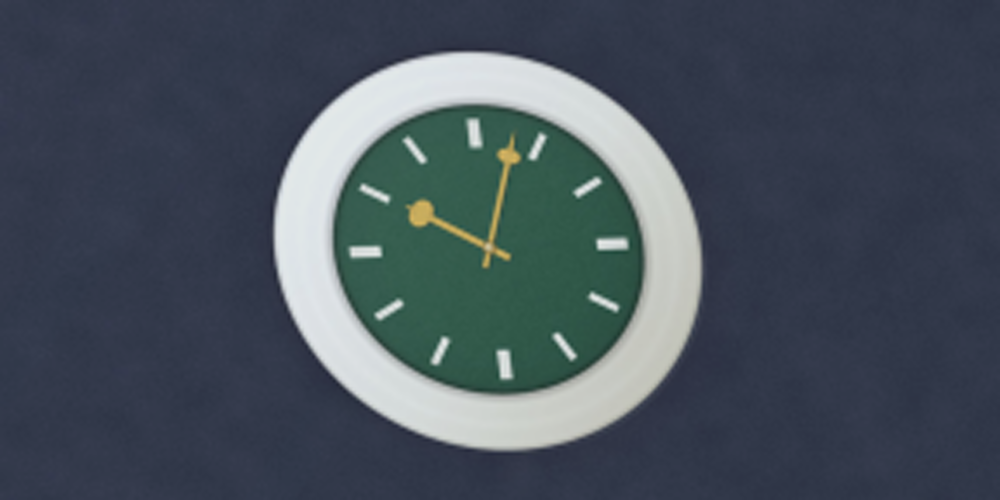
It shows {"hour": 10, "minute": 3}
